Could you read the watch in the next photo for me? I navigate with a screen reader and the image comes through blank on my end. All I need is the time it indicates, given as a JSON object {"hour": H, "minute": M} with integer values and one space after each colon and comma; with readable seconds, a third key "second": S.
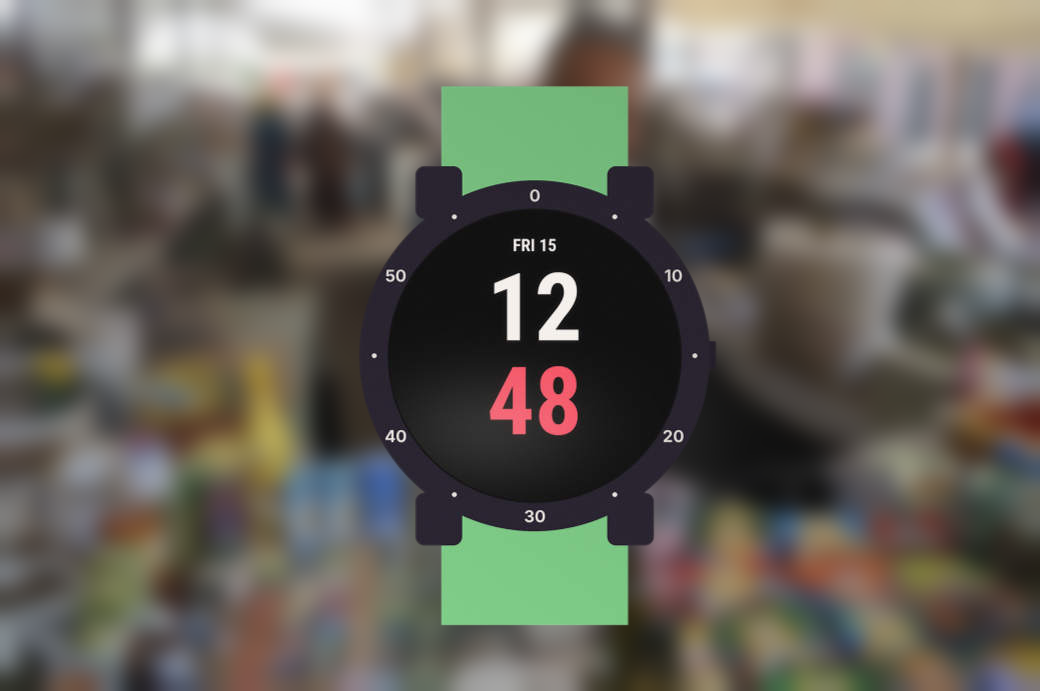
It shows {"hour": 12, "minute": 48}
